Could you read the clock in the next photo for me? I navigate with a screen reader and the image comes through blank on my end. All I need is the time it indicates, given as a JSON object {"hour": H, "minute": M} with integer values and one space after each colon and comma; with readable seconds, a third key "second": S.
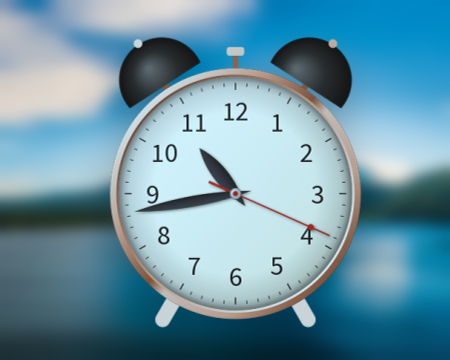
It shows {"hour": 10, "minute": 43, "second": 19}
